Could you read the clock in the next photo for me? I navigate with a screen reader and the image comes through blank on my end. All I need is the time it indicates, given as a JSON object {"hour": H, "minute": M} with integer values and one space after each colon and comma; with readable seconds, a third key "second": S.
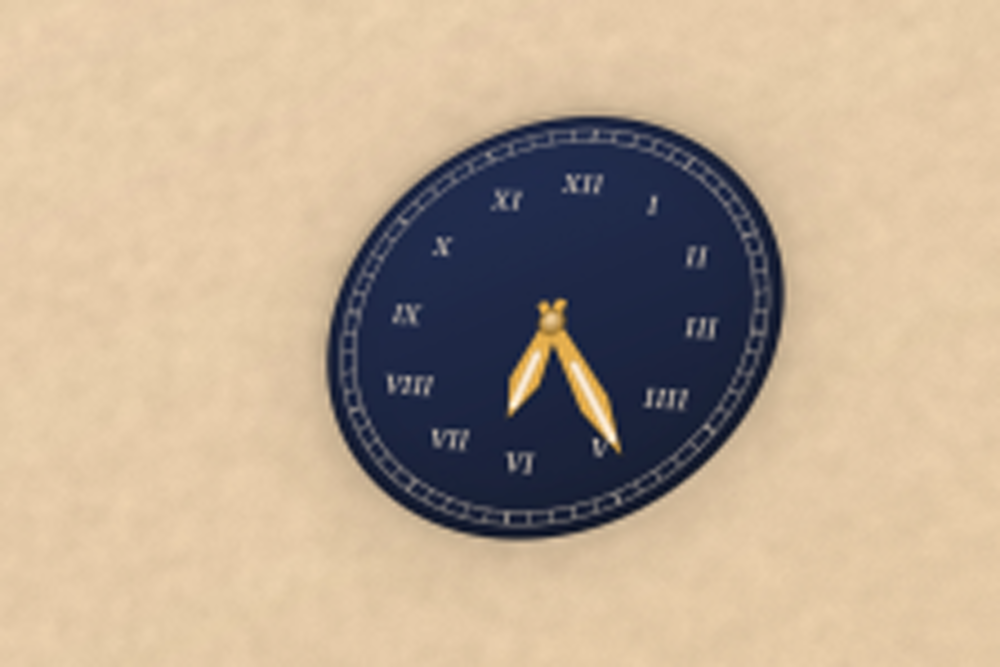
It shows {"hour": 6, "minute": 24}
